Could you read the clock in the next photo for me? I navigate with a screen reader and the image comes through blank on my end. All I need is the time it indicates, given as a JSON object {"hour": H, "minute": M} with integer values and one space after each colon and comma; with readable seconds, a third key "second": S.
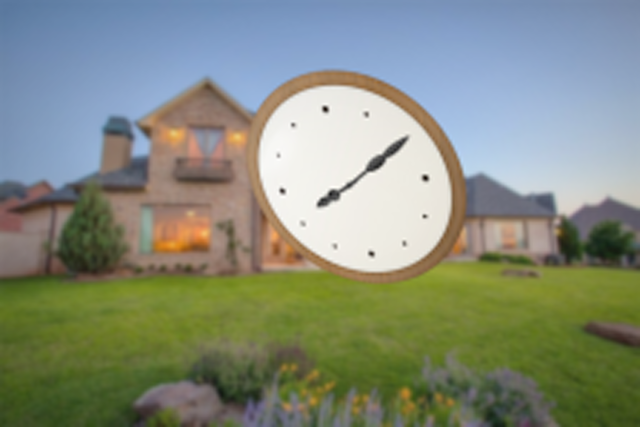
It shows {"hour": 8, "minute": 10}
